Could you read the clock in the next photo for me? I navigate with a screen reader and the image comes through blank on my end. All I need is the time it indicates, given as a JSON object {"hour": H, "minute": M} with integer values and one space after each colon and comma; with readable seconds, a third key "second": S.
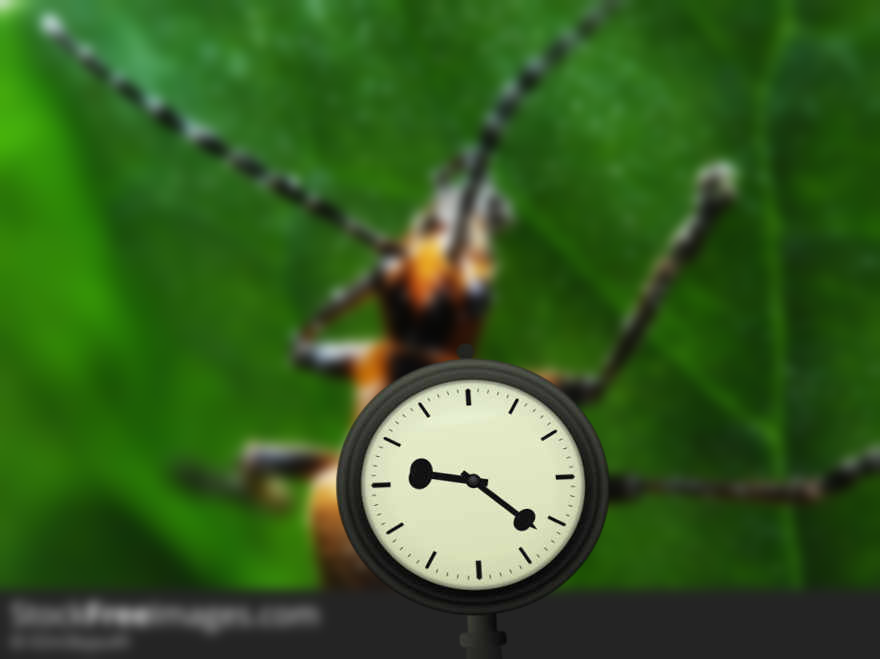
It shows {"hour": 9, "minute": 22}
